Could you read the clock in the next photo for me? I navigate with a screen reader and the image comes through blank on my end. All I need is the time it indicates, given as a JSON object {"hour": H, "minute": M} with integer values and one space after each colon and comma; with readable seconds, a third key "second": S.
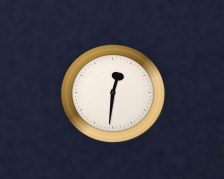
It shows {"hour": 12, "minute": 31}
